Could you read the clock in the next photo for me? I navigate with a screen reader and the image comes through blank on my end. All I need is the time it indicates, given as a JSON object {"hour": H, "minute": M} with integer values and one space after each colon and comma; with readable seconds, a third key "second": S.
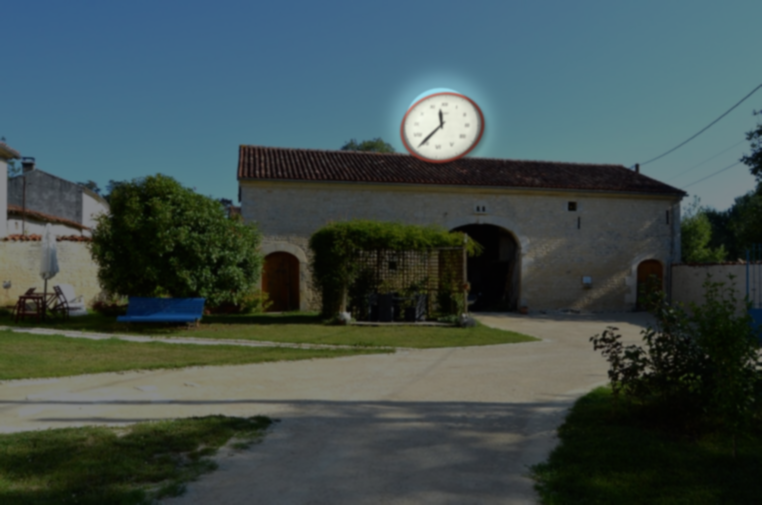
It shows {"hour": 11, "minute": 36}
